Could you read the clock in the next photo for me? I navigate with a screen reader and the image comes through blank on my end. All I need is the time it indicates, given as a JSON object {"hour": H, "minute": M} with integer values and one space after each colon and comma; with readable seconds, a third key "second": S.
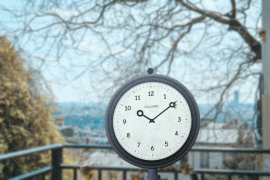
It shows {"hour": 10, "minute": 9}
